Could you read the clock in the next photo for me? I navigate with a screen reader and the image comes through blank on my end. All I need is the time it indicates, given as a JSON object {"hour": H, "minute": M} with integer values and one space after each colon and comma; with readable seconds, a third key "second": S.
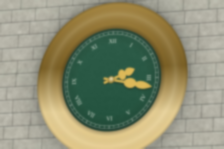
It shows {"hour": 2, "minute": 17}
